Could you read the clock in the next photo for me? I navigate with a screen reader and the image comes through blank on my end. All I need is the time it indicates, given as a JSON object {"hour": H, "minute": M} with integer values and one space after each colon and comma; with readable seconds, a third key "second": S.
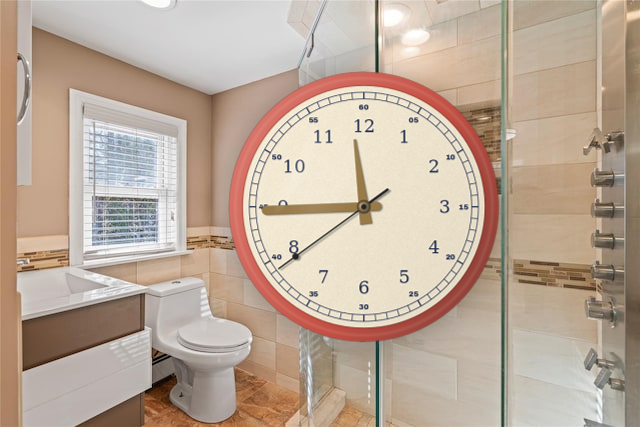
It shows {"hour": 11, "minute": 44, "second": 39}
